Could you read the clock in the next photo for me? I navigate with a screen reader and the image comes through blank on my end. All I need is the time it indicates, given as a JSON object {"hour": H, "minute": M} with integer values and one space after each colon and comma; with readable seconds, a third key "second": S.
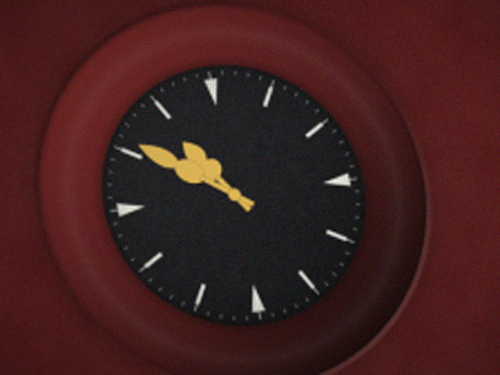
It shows {"hour": 10, "minute": 51}
